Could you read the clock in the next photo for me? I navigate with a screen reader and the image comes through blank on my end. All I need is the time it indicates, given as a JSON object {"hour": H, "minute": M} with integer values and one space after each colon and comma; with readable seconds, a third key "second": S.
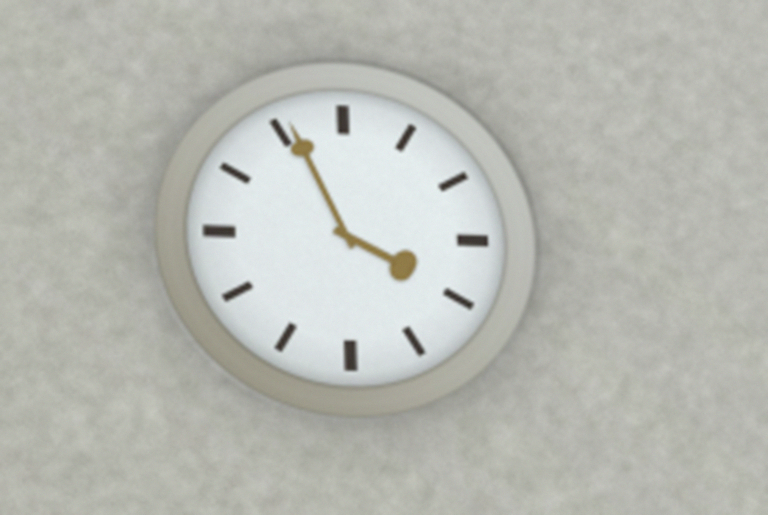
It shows {"hour": 3, "minute": 56}
